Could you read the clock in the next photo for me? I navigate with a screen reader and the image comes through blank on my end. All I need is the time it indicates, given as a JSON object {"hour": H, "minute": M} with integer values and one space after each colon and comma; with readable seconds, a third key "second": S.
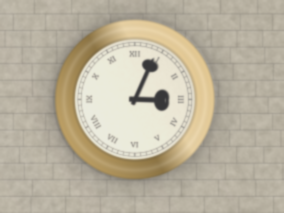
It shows {"hour": 3, "minute": 4}
